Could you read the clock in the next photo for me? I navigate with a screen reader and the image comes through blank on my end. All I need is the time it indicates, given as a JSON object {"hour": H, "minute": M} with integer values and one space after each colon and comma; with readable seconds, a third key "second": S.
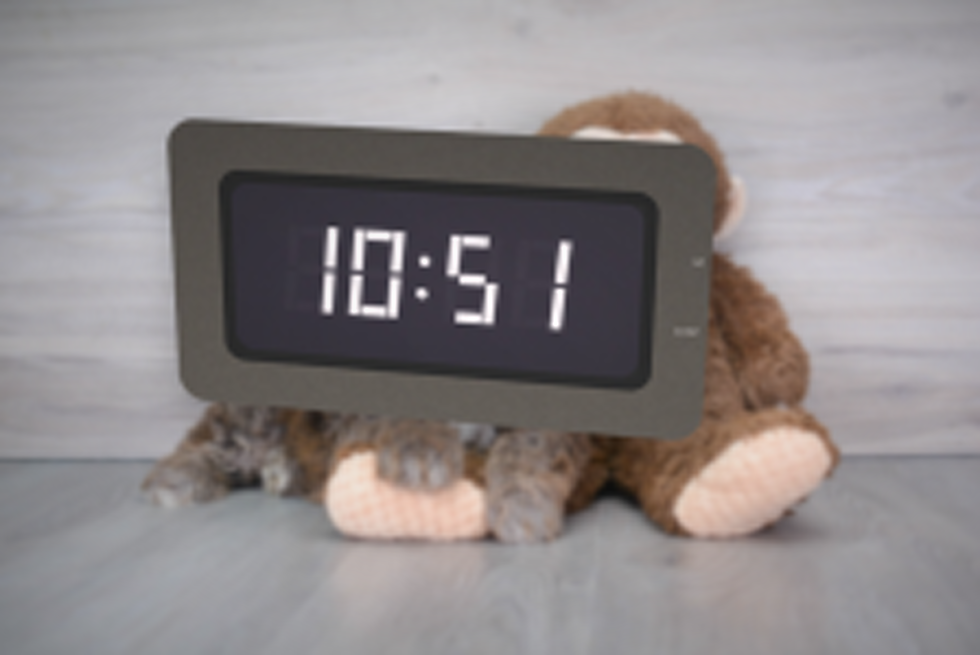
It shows {"hour": 10, "minute": 51}
